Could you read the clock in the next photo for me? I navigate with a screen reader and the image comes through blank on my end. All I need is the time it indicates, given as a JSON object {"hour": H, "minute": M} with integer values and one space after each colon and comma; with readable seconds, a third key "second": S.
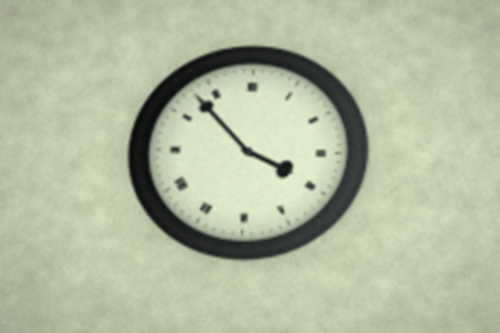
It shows {"hour": 3, "minute": 53}
